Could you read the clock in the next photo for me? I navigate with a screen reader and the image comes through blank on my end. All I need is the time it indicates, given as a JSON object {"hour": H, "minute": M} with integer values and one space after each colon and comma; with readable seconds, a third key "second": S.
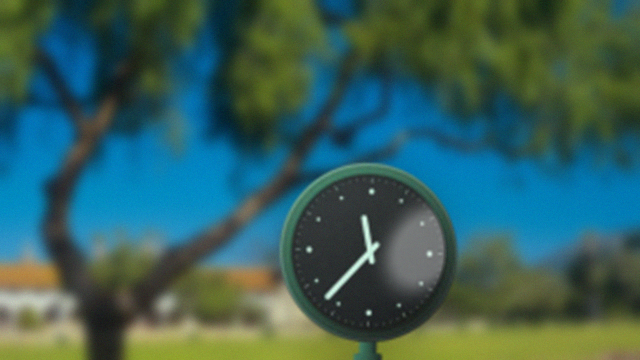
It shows {"hour": 11, "minute": 37}
